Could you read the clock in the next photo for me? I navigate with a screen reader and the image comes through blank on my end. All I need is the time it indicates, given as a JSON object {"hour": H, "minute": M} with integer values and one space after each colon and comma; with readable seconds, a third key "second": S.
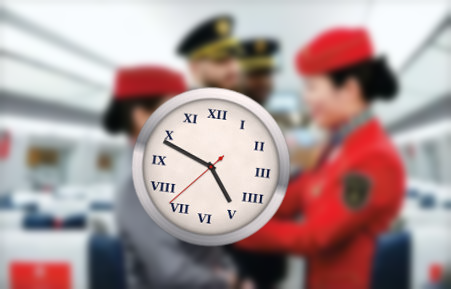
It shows {"hour": 4, "minute": 48, "second": 37}
